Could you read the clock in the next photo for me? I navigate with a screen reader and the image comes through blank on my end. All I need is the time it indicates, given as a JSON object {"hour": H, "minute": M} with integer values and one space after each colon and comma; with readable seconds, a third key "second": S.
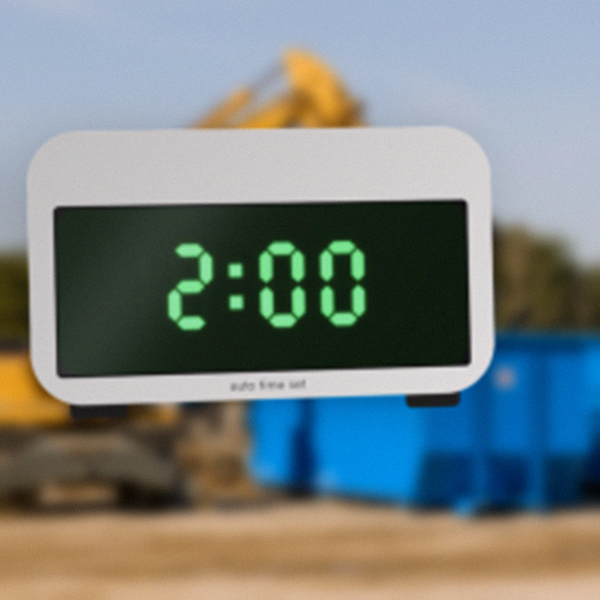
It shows {"hour": 2, "minute": 0}
